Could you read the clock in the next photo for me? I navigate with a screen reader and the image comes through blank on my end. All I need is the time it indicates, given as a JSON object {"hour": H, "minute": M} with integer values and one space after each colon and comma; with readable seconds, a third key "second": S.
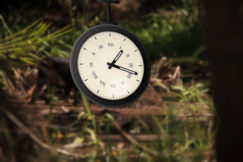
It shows {"hour": 1, "minute": 18}
